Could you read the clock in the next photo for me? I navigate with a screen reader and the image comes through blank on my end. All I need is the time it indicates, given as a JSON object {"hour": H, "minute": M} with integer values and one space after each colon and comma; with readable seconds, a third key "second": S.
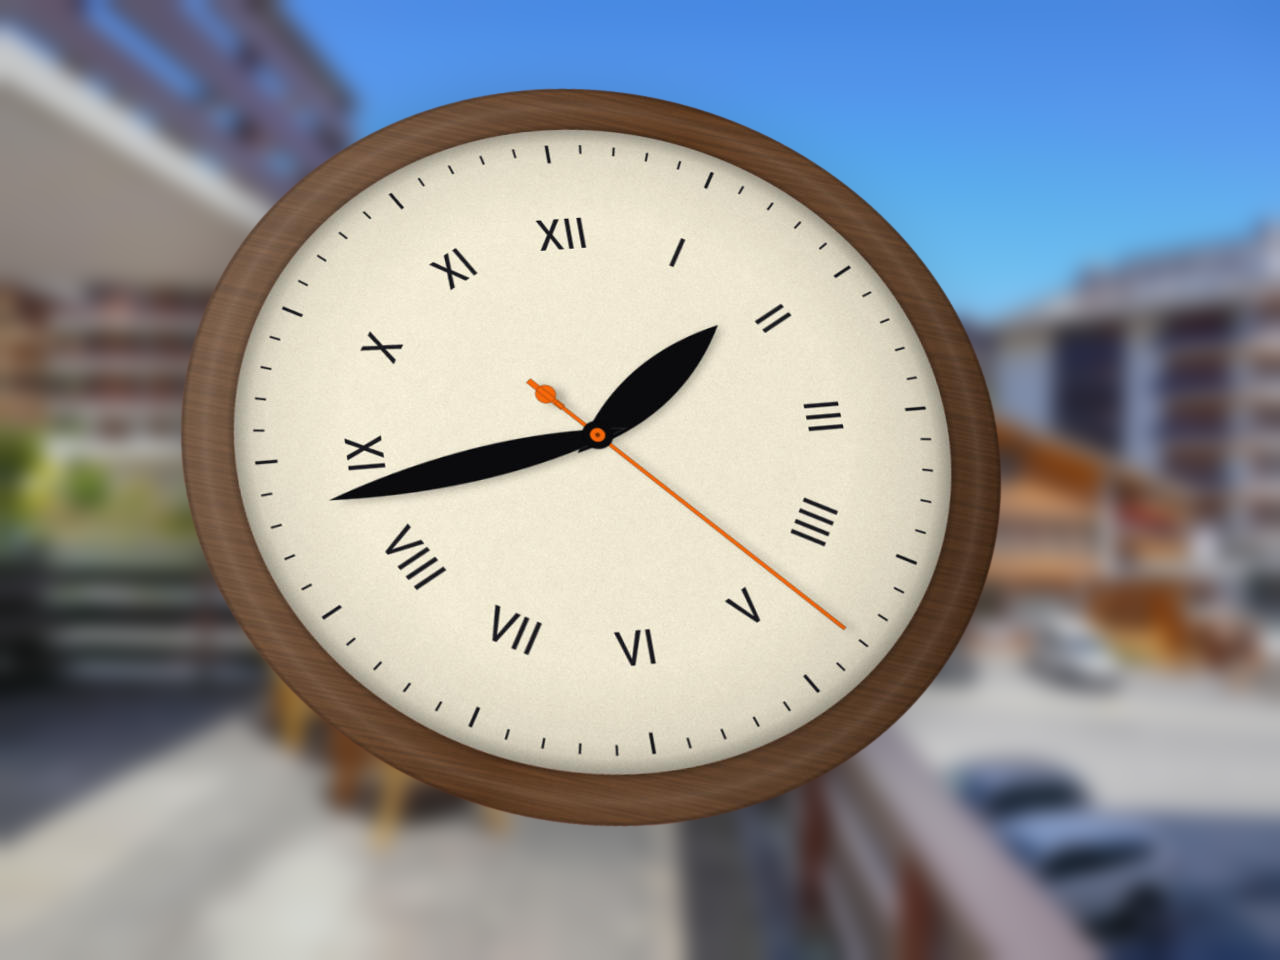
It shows {"hour": 1, "minute": 43, "second": 23}
